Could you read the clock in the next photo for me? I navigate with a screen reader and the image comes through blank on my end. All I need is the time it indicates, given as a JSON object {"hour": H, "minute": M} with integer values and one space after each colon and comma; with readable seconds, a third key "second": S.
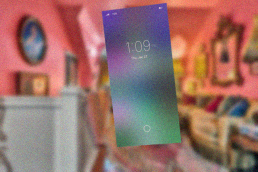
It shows {"hour": 1, "minute": 9}
